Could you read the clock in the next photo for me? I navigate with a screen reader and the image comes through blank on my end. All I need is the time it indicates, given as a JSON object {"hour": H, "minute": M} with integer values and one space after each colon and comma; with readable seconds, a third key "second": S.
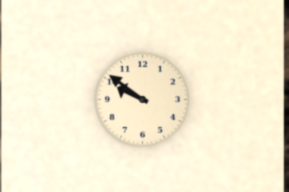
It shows {"hour": 9, "minute": 51}
